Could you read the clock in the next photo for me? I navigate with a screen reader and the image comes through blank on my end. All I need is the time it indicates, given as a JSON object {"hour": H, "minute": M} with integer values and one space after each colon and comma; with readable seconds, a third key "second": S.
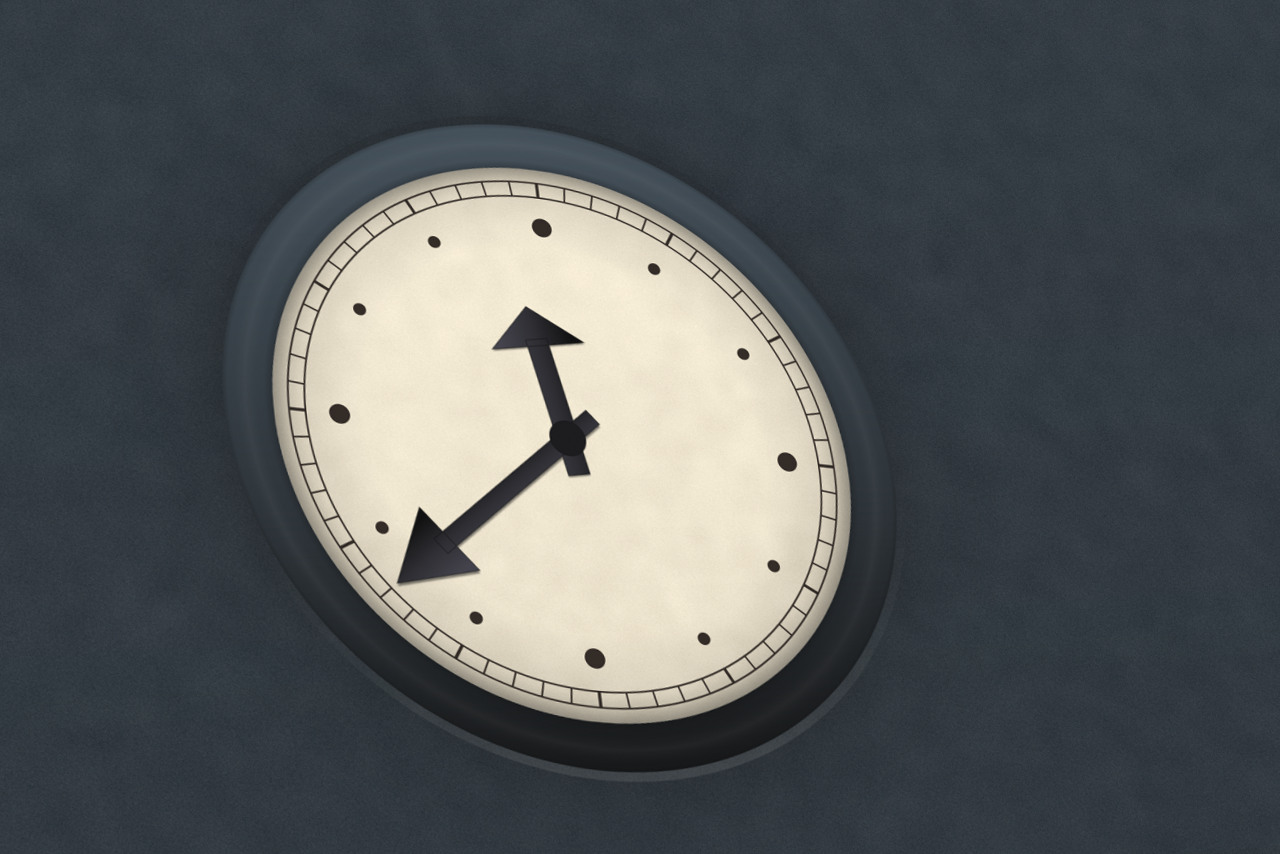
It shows {"hour": 11, "minute": 38}
